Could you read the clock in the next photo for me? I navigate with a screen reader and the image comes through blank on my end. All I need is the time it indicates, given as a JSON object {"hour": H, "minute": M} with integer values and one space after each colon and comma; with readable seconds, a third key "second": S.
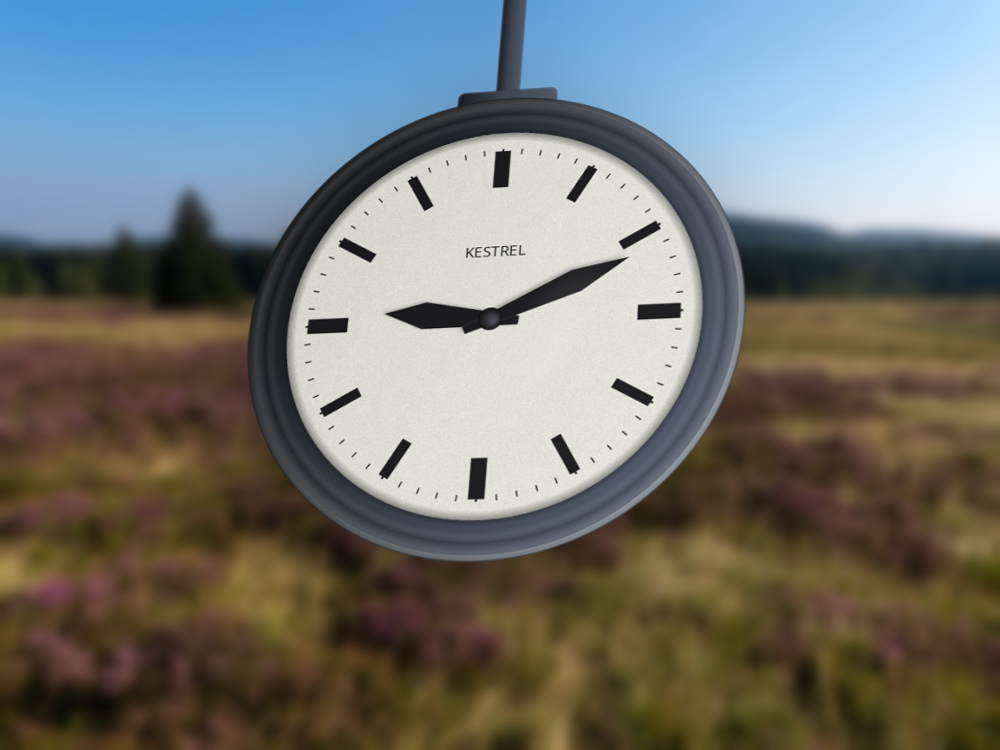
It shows {"hour": 9, "minute": 11}
